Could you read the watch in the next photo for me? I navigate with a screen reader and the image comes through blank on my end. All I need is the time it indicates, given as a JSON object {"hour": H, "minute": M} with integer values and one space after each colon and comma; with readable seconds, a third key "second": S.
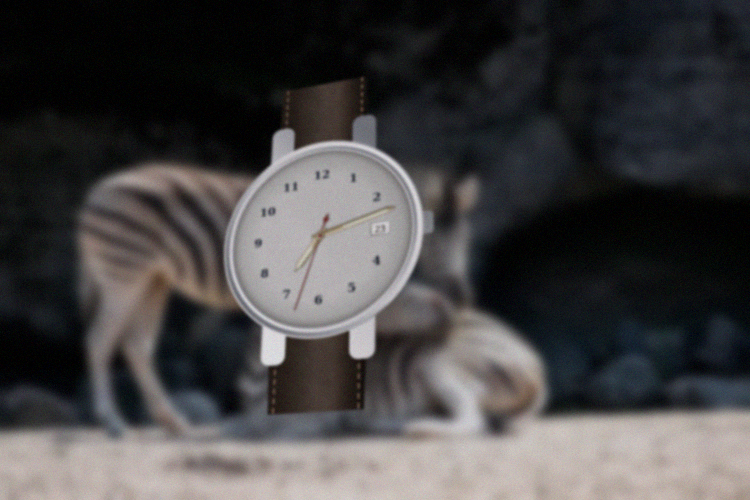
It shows {"hour": 7, "minute": 12, "second": 33}
